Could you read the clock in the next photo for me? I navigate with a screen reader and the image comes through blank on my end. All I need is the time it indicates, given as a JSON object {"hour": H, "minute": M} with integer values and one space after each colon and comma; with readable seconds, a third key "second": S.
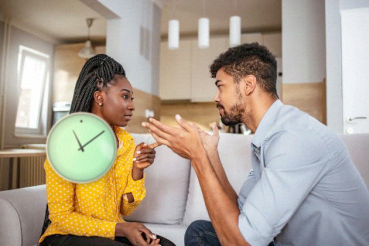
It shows {"hour": 11, "minute": 9}
